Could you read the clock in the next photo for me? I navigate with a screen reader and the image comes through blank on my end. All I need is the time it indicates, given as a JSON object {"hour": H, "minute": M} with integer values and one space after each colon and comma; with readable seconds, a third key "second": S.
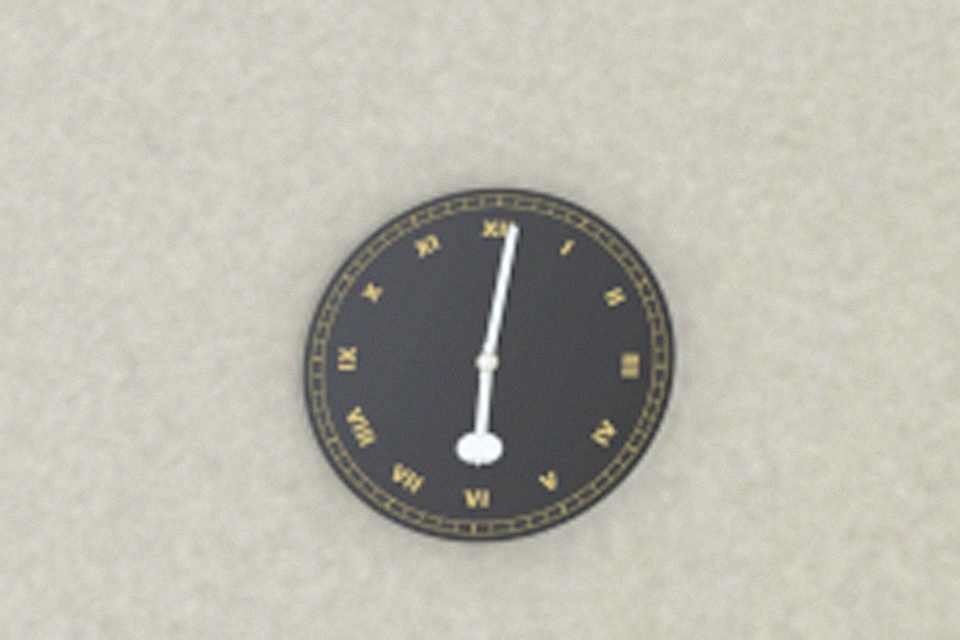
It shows {"hour": 6, "minute": 1}
